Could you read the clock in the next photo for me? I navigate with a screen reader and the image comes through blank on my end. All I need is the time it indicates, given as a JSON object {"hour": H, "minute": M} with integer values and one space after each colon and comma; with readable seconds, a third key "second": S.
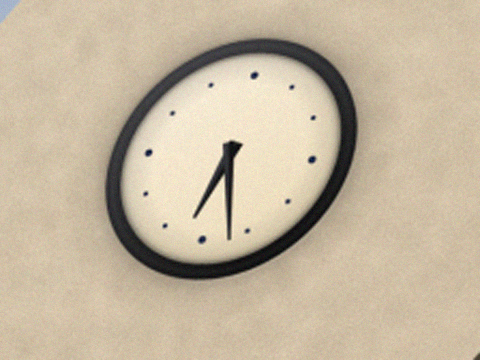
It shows {"hour": 6, "minute": 27}
